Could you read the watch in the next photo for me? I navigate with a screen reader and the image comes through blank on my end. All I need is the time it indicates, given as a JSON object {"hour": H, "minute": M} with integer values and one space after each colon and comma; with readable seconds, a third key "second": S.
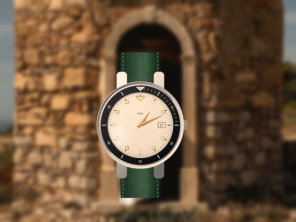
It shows {"hour": 1, "minute": 11}
